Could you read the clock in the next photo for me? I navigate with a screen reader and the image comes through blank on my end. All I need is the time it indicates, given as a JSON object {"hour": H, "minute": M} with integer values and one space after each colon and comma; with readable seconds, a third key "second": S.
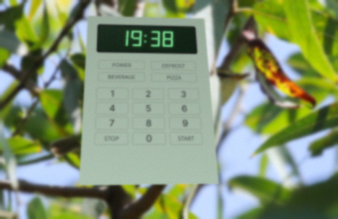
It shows {"hour": 19, "minute": 38}
